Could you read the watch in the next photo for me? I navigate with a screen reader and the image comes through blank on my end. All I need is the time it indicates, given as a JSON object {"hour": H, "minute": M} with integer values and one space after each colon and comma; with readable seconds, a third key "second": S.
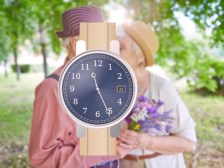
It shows {"hour": 11, "minute": 26}
